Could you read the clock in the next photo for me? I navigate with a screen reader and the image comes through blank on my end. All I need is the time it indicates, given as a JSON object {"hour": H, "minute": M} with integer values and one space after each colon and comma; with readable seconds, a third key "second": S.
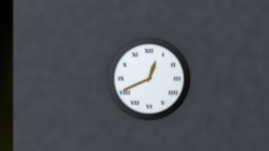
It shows {"hour": 12, "minute": 41}
